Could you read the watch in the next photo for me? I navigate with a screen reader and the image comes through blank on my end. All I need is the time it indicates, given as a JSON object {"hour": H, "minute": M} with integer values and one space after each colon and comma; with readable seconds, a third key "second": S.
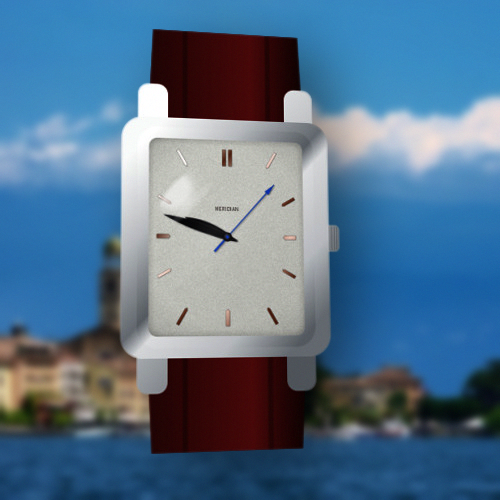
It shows {"hour": 9, "minute": 48, "second": 7}
